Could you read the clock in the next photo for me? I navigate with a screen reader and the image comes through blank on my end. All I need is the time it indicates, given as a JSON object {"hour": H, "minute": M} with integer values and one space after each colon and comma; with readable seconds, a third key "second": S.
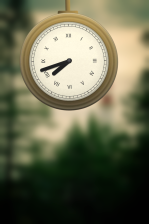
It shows {"hour": 7, "minute": 42}
